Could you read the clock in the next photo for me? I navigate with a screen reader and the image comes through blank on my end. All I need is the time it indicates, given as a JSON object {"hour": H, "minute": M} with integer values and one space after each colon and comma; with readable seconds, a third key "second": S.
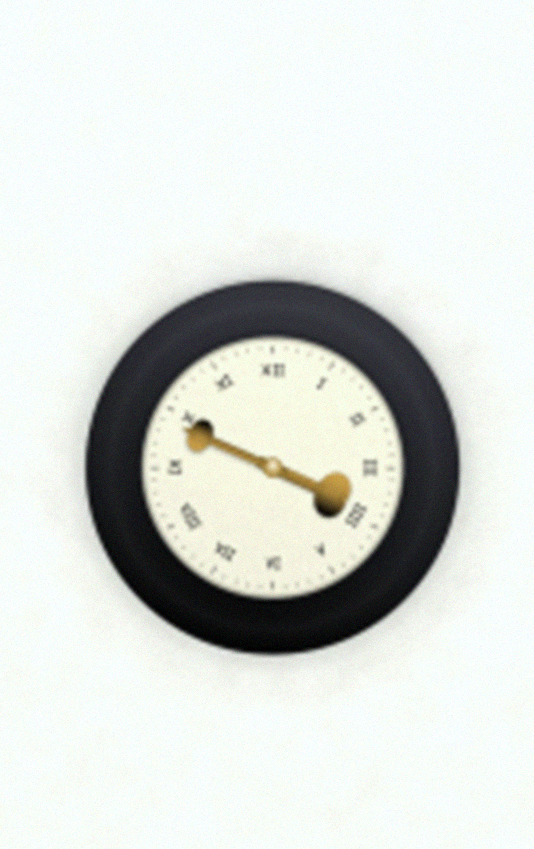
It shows {"hour": 3, "minute": 49}
